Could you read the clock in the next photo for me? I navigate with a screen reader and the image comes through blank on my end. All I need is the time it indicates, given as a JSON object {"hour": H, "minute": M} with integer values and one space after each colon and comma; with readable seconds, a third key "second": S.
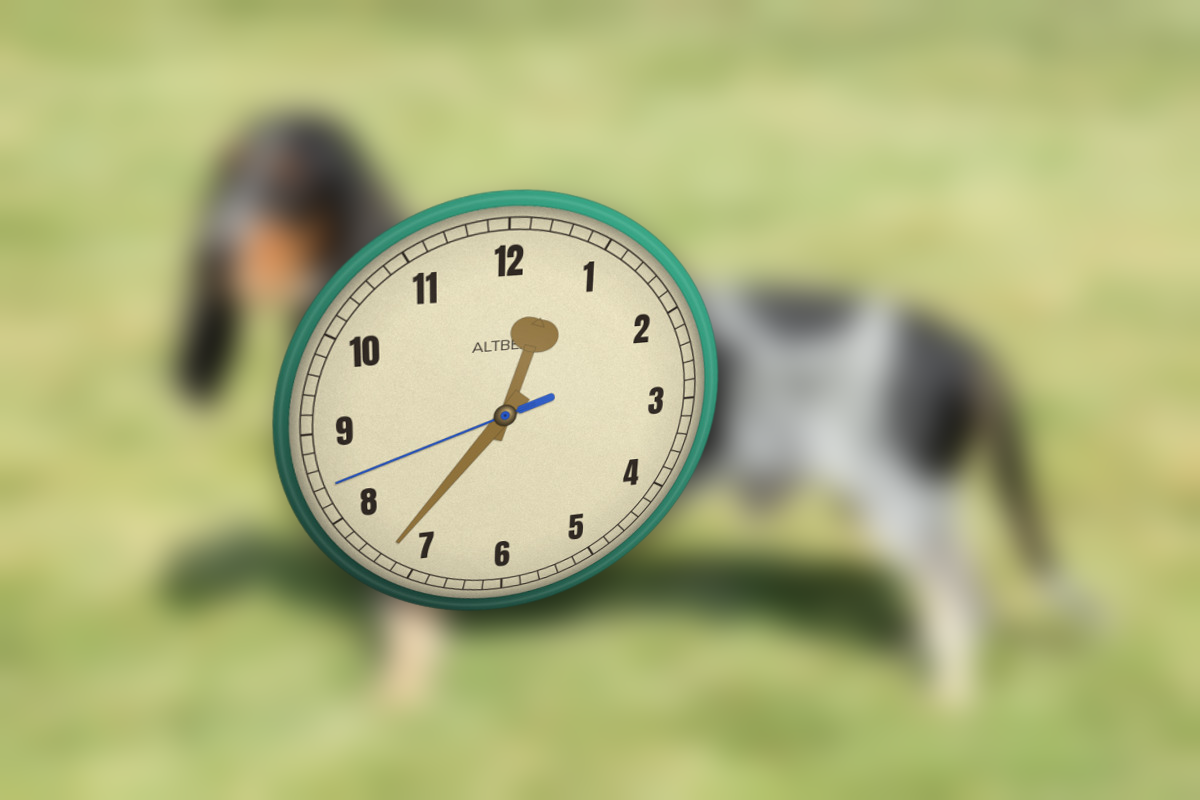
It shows {"hour": 12, "minute": 36, "second": 42}
